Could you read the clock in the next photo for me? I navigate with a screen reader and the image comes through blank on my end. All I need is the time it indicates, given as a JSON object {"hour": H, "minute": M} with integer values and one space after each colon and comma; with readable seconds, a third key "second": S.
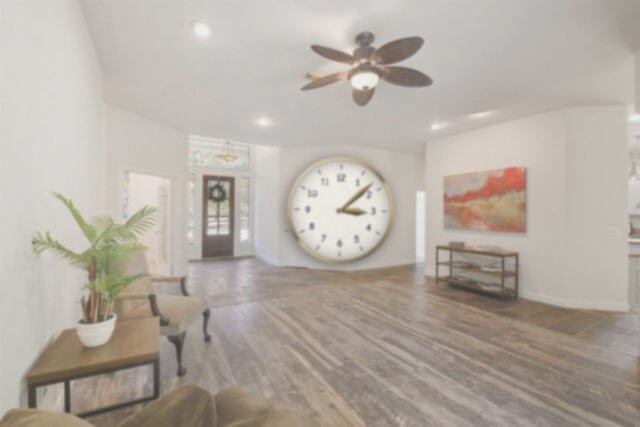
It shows {"hour": 3, "minute": 8}
